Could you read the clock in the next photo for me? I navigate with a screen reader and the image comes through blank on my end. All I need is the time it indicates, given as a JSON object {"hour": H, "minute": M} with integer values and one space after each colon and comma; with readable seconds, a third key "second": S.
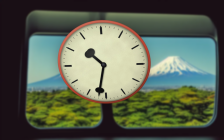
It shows {"hour": 10, "minute": 32}
